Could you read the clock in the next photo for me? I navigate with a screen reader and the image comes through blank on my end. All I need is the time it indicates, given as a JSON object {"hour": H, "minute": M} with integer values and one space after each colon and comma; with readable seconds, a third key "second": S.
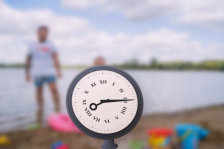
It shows {"hour": 8, "minute": 15}
